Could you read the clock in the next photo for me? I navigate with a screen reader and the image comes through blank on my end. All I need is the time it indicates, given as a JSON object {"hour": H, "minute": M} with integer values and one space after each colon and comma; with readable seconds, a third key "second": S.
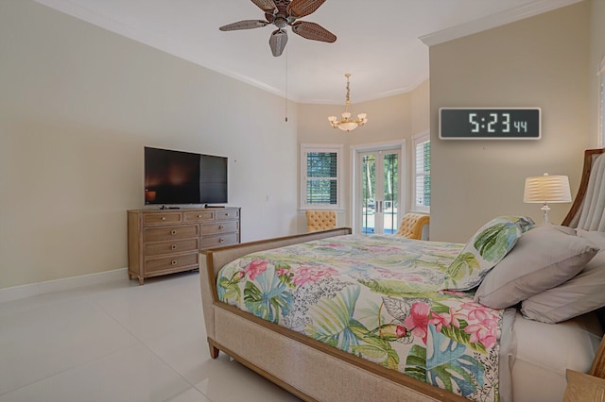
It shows {"hour": 5, "minute": 23, "second": 44}
